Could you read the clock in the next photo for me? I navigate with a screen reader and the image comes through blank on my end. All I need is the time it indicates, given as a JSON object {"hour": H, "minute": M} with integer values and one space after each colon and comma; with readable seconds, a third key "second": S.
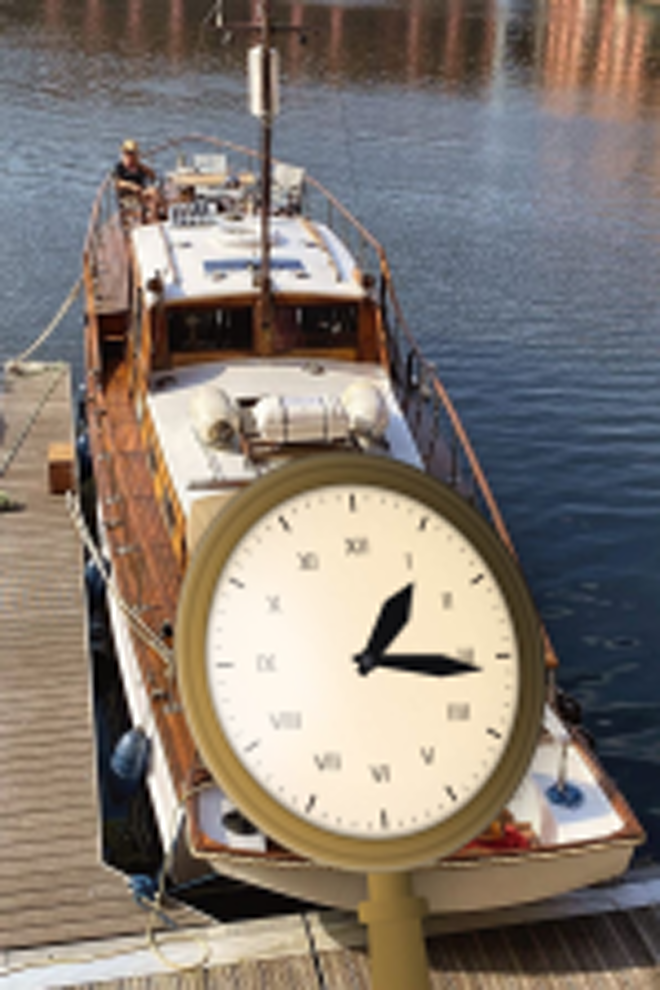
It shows {"hour": 1, "minute": 16}
